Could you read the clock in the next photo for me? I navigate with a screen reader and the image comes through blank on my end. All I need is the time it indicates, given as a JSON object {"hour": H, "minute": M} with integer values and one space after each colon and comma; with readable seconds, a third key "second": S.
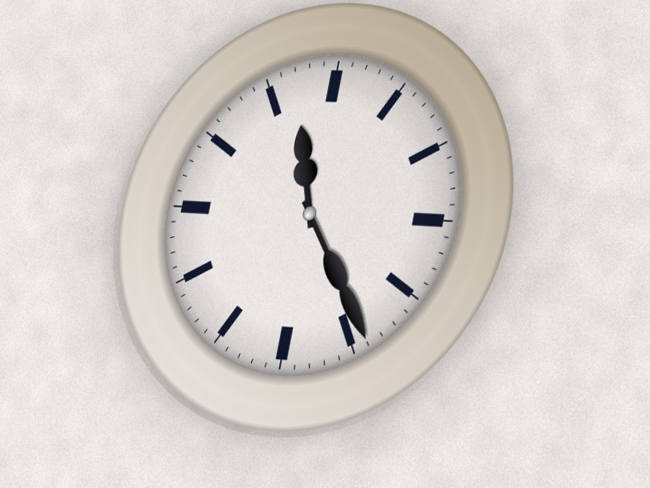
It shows {"hour": 11, "minute": 24}
